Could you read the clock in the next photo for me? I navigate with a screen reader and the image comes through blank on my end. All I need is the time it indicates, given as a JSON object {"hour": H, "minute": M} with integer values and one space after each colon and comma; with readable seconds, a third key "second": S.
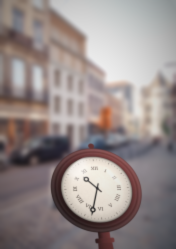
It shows {"hour": 10, "minute": 33}
